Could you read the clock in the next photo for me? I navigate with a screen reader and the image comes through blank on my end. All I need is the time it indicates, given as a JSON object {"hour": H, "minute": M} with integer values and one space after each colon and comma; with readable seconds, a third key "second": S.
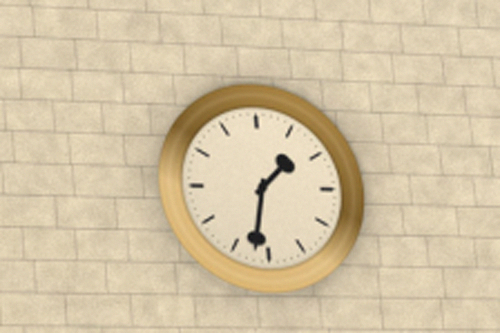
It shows {"hour": 1, "minute": 32}
